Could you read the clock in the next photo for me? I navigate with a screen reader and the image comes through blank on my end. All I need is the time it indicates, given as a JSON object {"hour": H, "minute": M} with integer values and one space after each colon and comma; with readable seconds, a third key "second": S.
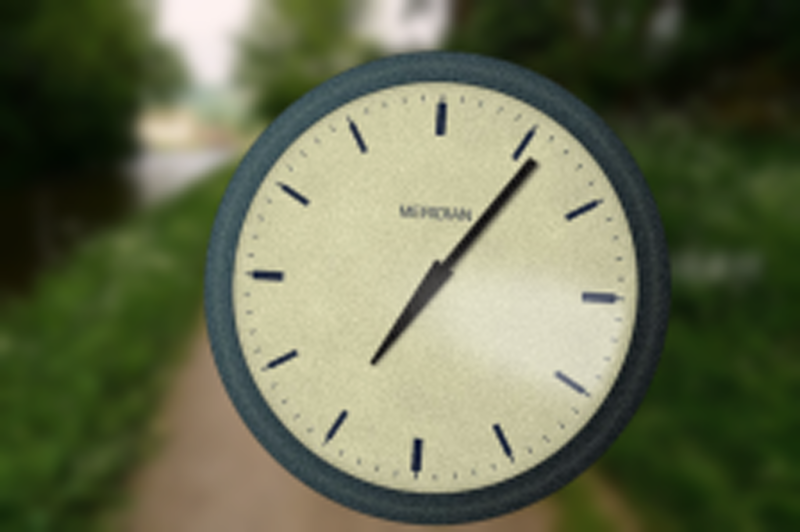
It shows {"hour": 7, "minute": 6}
